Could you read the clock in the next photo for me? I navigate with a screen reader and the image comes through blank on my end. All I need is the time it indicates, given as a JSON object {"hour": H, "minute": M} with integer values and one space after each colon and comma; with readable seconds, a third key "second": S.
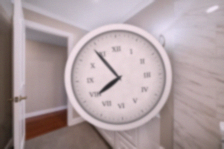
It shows {"hour": 7, "minute": 54}
